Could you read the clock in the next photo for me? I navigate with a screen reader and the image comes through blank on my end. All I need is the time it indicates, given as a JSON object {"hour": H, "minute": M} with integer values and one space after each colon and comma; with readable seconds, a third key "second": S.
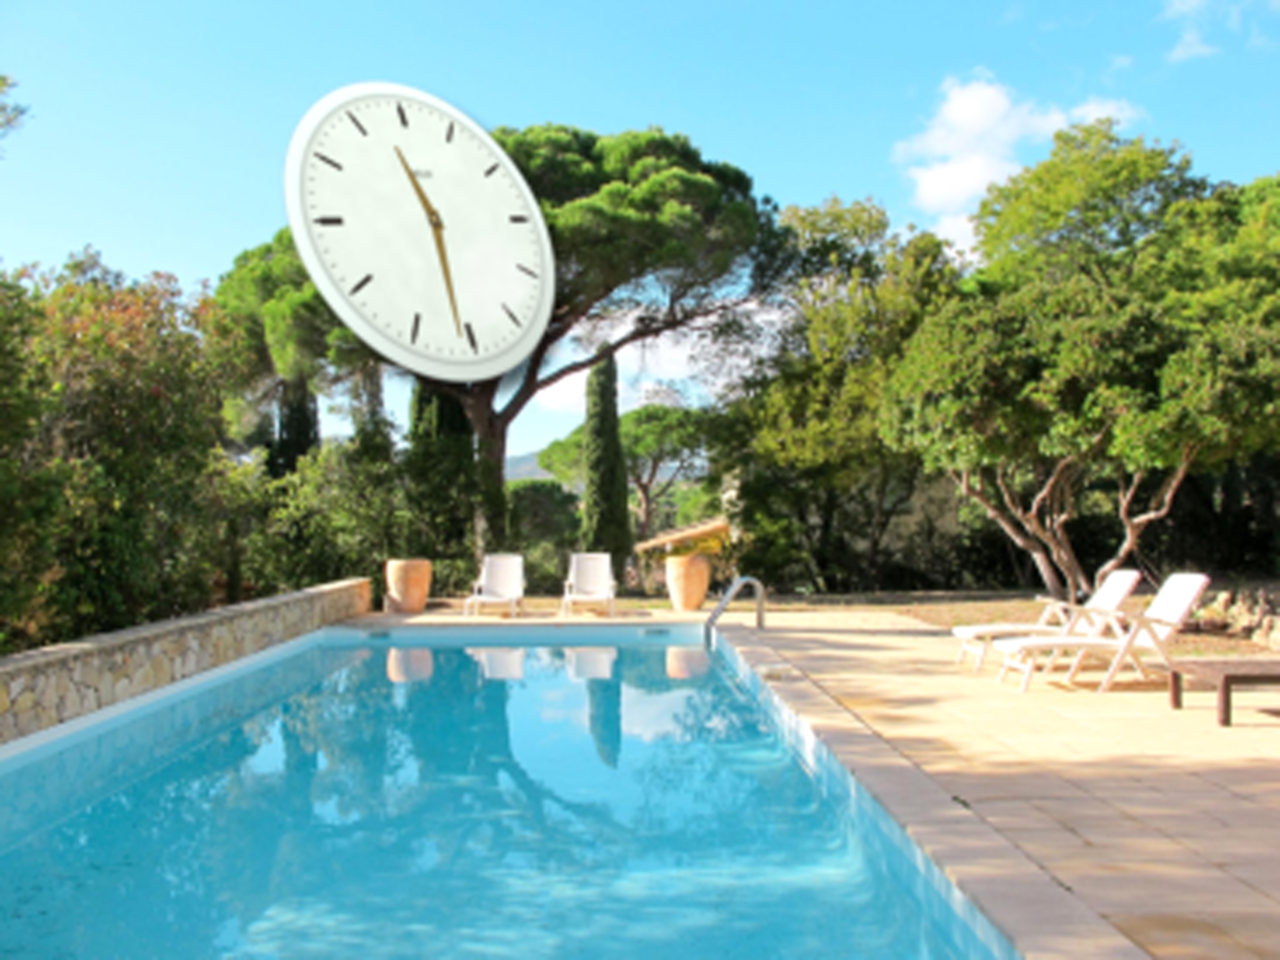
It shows {"hour": 11, "minute": 31}
